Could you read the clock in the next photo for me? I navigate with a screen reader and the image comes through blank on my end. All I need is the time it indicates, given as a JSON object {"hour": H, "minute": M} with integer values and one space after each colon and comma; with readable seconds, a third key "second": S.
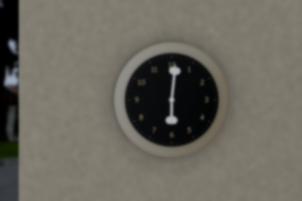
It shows {"hour": 6, "minute": 1}
